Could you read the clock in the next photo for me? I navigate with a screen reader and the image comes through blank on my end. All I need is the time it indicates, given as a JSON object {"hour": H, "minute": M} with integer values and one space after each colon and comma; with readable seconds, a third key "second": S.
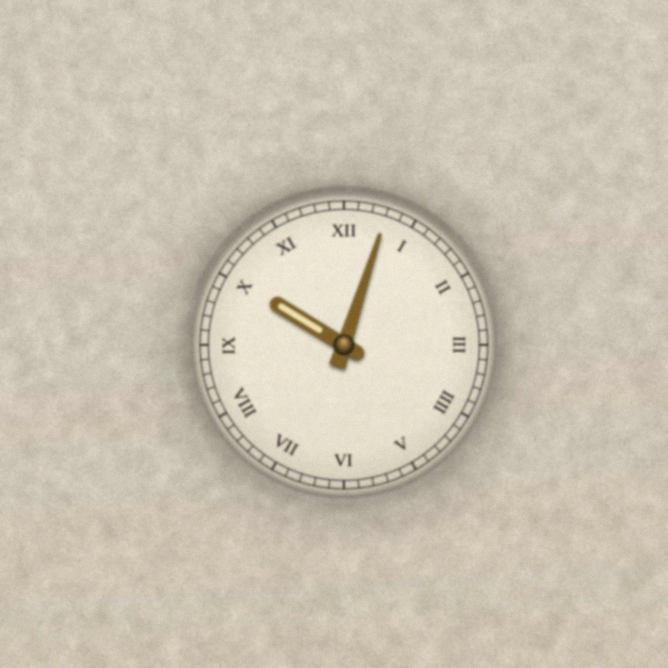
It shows {"hour": 10, "minute": 3}
